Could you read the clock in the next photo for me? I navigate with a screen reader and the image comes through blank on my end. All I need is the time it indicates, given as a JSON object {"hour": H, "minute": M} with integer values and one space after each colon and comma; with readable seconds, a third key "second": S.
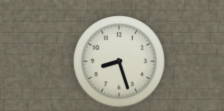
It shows {"hour": 8, "minute": 27}
